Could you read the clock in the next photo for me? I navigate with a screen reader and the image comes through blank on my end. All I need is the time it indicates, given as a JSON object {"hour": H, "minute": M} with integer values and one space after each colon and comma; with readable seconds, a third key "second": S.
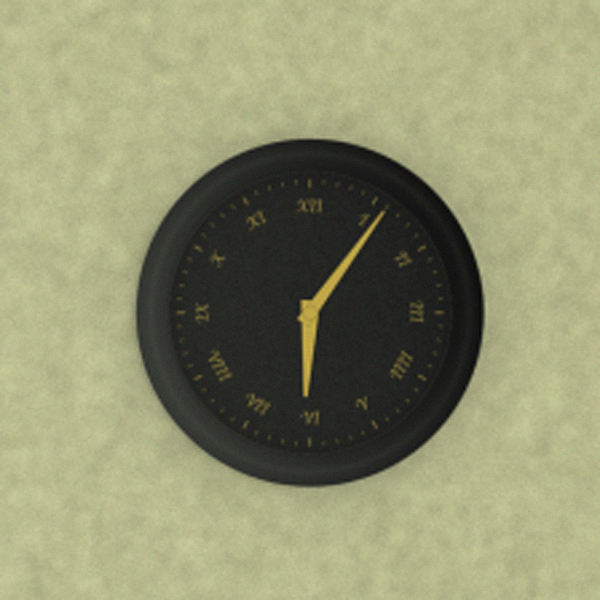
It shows {"hour": 6, "minute": 6}
